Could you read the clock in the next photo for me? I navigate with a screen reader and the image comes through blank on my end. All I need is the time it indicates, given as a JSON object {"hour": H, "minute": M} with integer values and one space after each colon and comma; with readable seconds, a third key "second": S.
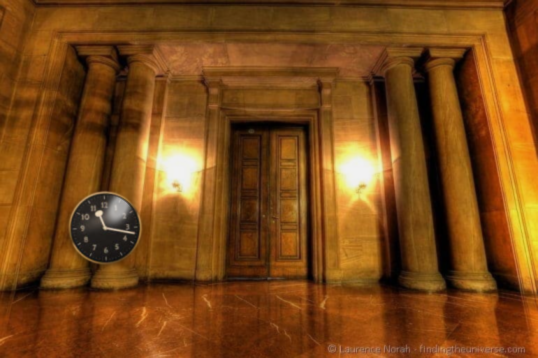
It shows {"hour": 11, "minute": 17}
